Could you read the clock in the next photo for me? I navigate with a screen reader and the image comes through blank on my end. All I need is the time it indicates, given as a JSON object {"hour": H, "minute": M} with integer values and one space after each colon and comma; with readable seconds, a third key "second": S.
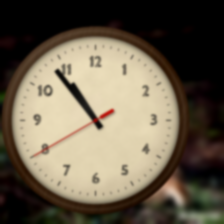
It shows {"hour": 10, "minute": 53, "second": 40}
